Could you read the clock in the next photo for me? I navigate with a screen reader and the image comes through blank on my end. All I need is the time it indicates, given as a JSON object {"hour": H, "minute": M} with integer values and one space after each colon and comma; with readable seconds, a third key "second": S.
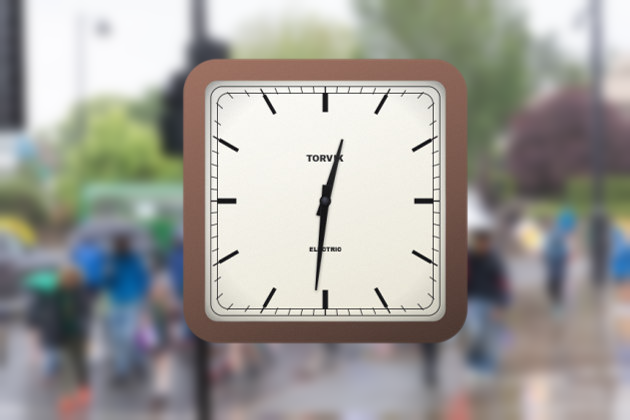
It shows {"hour": 12, "minute": 31}
